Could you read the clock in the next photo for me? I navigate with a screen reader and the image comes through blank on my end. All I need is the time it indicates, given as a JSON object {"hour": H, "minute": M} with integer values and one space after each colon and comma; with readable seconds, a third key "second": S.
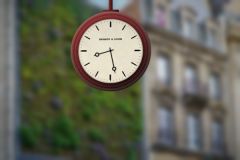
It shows {"hour": 8, "minute": 28}
